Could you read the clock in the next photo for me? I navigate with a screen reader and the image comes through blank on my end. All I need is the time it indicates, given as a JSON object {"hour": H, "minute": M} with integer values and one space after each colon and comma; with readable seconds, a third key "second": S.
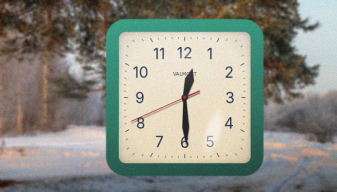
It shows {"hour": 12, "minute": 29, "second": 41}
